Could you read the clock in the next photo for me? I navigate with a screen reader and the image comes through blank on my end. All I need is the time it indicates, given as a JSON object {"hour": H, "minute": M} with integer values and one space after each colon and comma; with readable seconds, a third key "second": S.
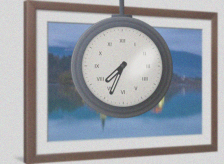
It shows {"hour": 7, "minute": 34}
